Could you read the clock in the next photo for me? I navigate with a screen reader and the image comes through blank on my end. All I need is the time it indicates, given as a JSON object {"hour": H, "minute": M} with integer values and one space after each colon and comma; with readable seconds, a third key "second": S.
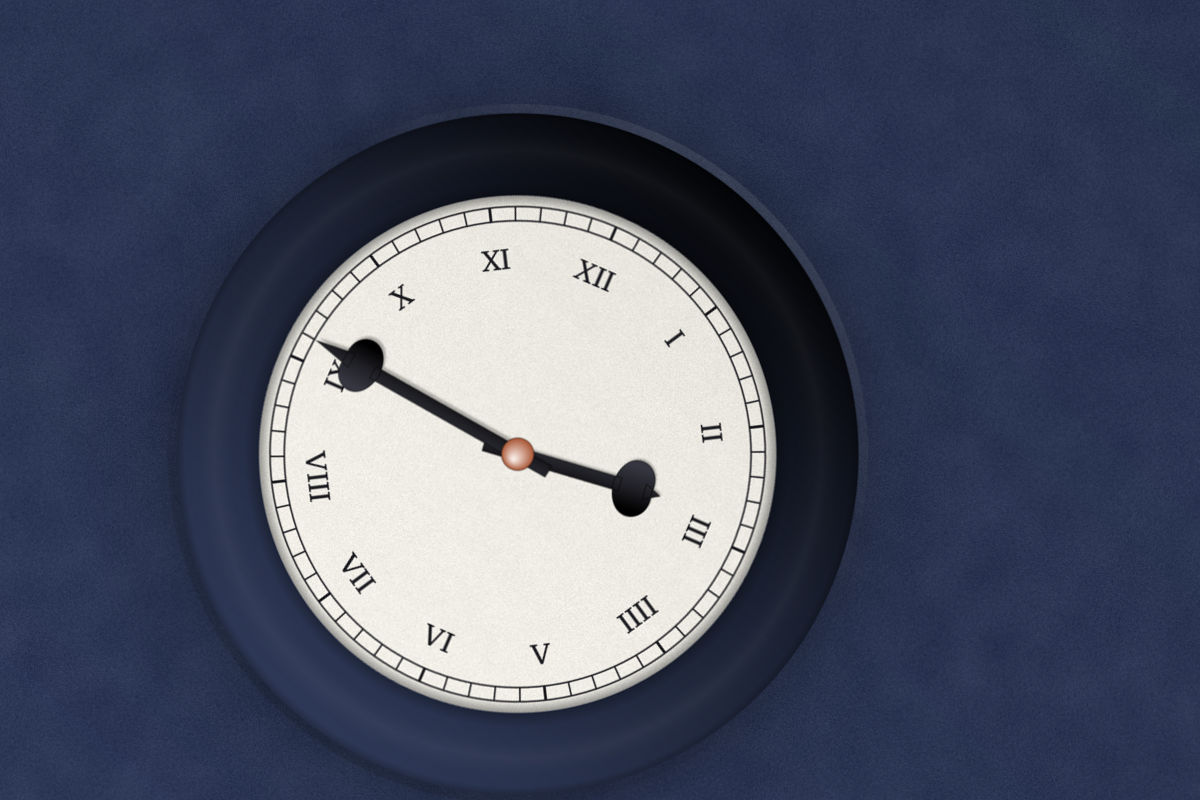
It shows {"hour": 2, "minute": 46}
